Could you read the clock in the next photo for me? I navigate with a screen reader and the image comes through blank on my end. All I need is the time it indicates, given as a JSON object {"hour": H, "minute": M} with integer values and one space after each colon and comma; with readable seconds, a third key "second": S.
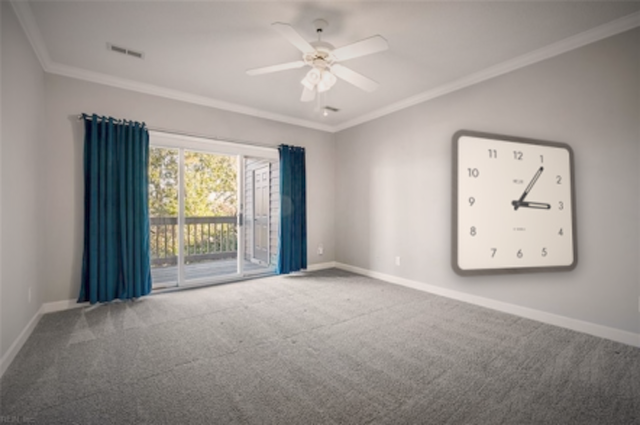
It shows {"hour": 3, "minute": 6}
